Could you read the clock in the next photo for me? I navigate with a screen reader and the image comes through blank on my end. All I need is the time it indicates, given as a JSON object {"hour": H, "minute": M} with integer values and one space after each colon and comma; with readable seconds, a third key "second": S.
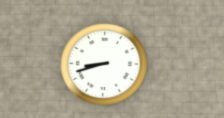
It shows {"hour": 8, "minute": 42}
